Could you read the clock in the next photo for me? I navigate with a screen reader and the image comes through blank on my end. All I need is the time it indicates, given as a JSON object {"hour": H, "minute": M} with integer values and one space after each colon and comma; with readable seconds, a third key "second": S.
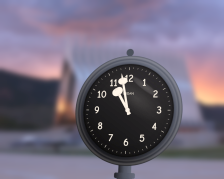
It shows {"hour": 10, "minute": 58}
